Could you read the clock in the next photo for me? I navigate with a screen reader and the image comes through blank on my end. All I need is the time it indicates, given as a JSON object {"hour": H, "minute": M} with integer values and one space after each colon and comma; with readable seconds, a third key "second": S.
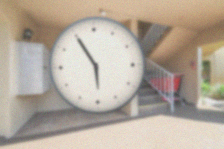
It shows {"hour": 5, "minute": 55}
